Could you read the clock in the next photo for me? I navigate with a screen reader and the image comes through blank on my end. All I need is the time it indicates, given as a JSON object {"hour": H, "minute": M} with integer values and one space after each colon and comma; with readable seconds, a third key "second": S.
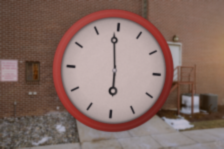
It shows {"hour": 5, "minute": 59}
